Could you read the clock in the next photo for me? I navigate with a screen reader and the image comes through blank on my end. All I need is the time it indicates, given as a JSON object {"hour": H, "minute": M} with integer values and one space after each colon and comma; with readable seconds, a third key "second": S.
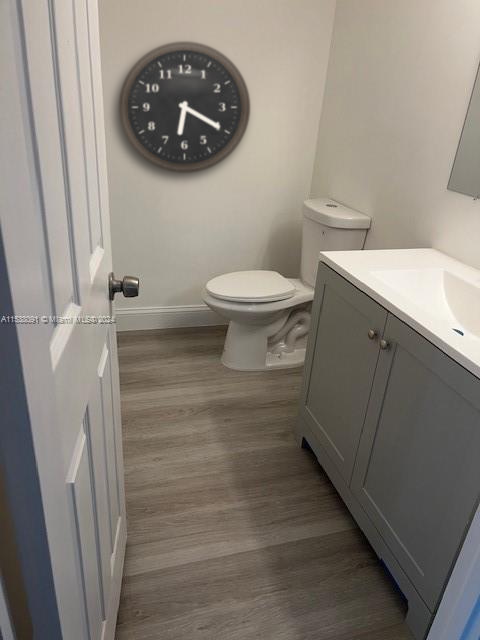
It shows {"hour": 6, "minute": 20}
